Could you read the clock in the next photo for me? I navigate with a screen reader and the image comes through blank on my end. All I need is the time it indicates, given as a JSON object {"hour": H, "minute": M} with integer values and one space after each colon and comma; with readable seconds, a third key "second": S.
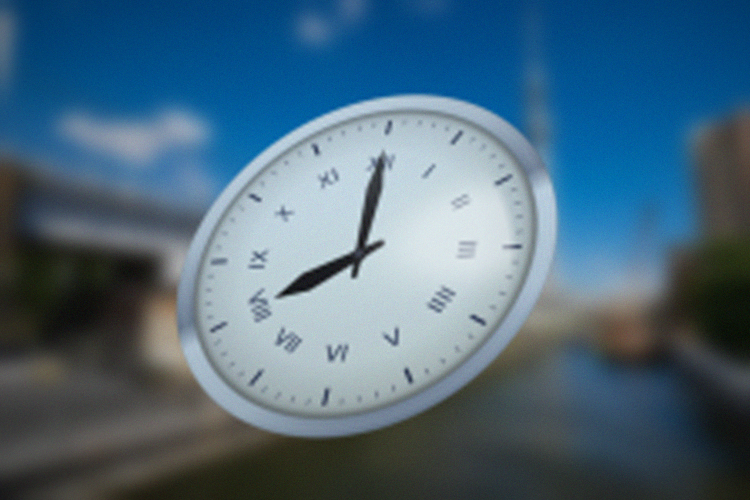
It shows {"hour": 8, "minute": 0}
